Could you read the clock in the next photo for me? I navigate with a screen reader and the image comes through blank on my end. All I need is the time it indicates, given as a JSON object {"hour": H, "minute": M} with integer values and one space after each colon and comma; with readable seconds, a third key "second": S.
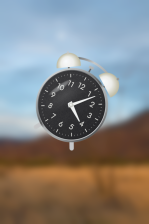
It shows {"hour": 4, "minute": 7}
